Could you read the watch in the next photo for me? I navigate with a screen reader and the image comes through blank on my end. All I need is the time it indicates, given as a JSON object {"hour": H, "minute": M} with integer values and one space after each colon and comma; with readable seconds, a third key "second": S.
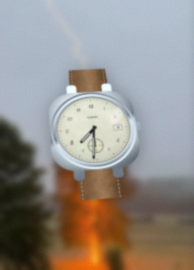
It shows {"hour": 7, "minute": 31}
